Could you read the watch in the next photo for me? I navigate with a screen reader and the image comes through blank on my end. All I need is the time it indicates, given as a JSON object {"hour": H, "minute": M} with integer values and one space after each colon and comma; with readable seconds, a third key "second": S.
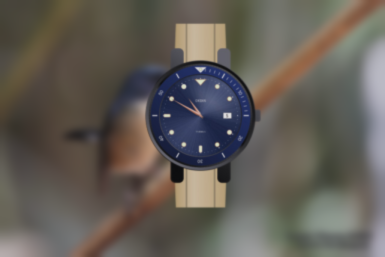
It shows {"hour": 10, "minute": 50}
